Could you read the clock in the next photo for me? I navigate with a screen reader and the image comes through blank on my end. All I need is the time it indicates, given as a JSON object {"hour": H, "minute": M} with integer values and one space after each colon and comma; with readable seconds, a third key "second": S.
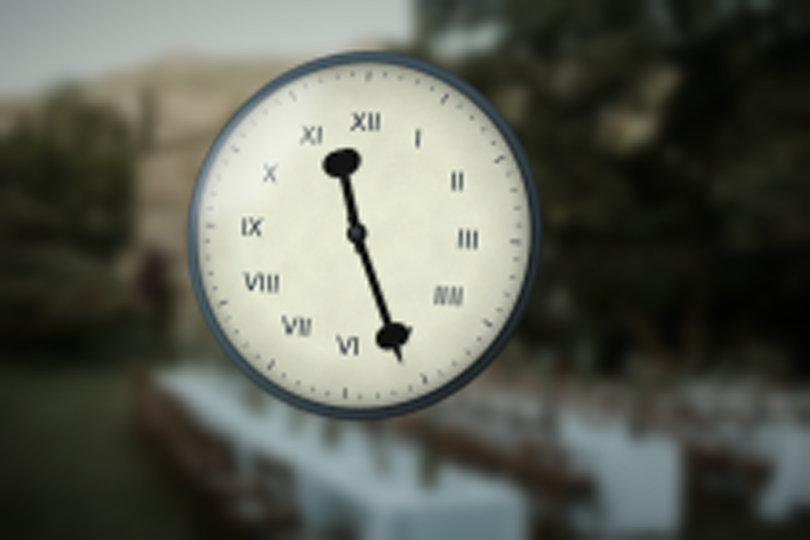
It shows {"hour": 11, "minute": 26}
